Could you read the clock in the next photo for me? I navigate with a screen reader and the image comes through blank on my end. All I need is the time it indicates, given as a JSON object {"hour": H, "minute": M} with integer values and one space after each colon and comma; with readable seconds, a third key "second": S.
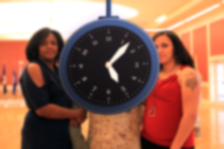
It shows {"hour": 5, "minute": 7}
